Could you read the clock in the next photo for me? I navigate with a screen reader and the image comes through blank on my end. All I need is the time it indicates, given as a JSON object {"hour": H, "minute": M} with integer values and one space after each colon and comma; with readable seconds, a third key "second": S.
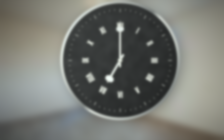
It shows {"hour": 7, "minute": 0}
